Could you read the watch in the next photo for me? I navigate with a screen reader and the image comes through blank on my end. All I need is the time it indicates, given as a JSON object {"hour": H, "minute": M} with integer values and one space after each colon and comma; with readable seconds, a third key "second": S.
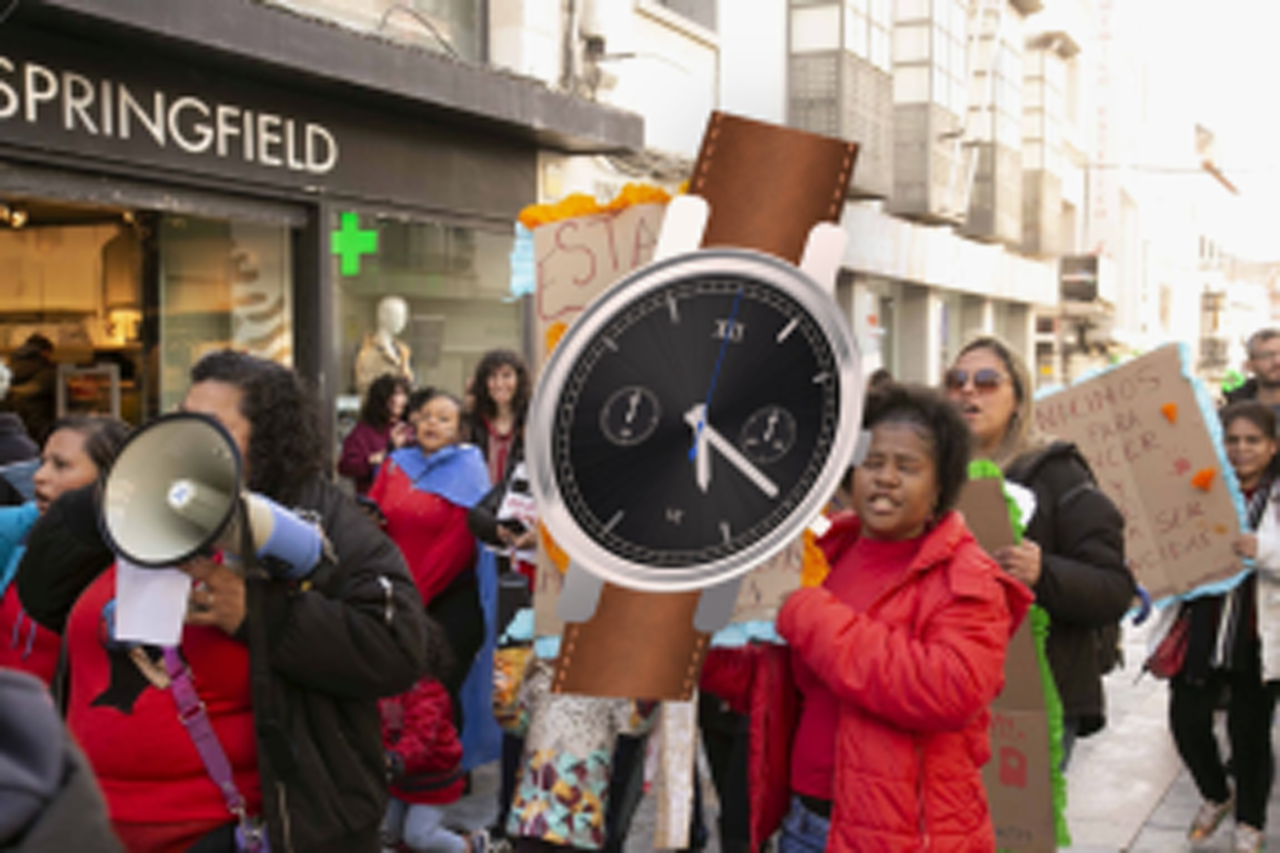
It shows {"hour": 5, "minute": 20}
